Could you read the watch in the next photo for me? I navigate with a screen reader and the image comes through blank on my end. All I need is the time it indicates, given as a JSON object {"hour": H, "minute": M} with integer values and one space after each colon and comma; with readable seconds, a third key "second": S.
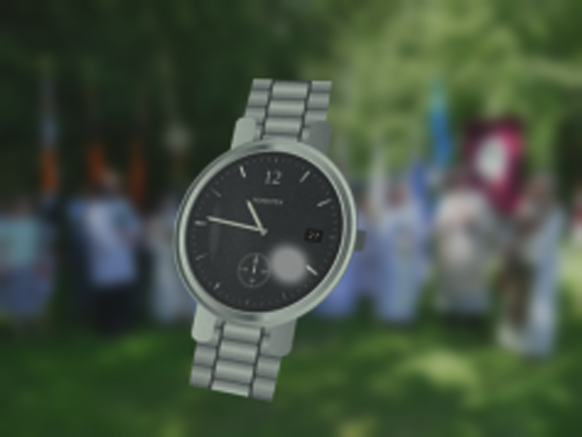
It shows {"hour": 10, "minute": 46}
